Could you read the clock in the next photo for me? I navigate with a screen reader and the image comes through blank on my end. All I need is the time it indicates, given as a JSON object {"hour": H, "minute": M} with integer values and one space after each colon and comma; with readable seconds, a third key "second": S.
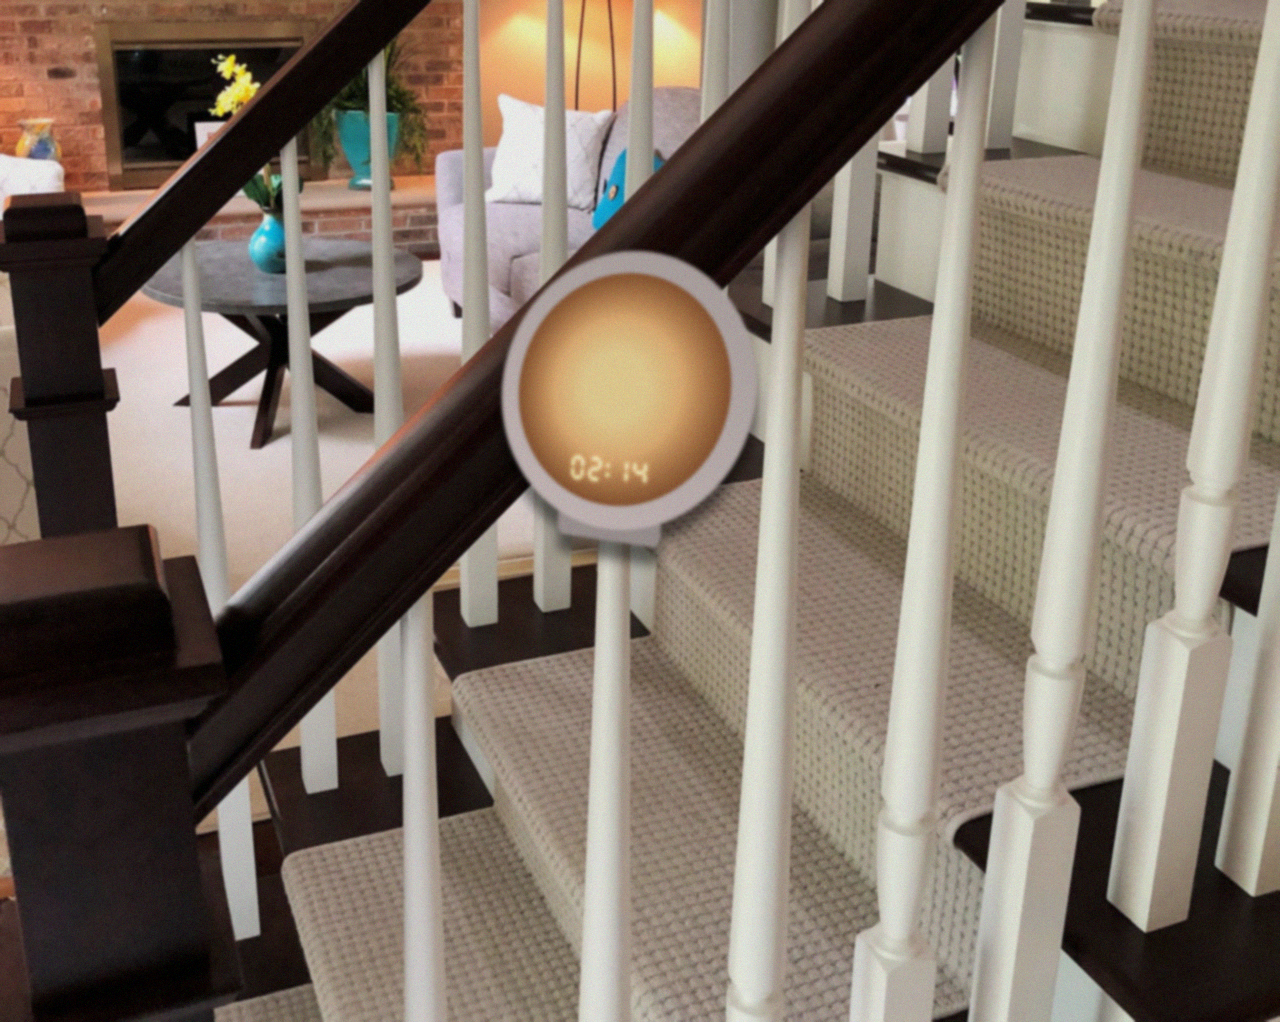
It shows {"hour": 2, "minute": 14}
